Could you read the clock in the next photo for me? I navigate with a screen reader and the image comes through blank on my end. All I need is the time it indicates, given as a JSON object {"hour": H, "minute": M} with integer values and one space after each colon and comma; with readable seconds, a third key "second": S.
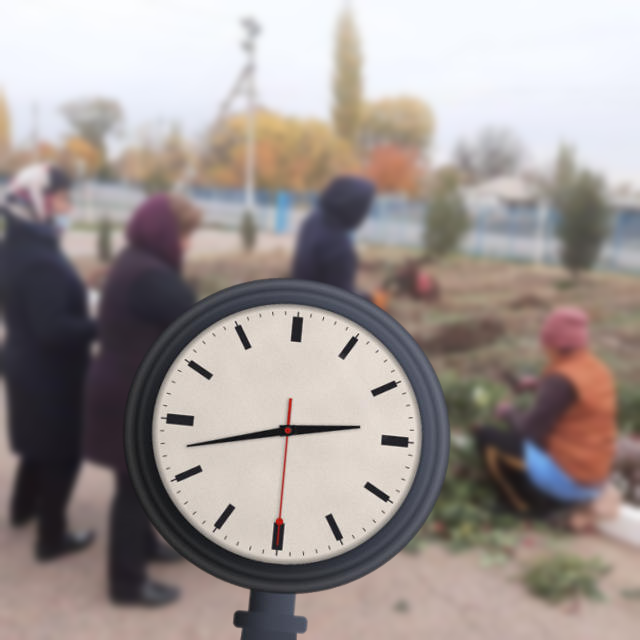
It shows {"hour": 2, "minute": 42, "second": 30}
